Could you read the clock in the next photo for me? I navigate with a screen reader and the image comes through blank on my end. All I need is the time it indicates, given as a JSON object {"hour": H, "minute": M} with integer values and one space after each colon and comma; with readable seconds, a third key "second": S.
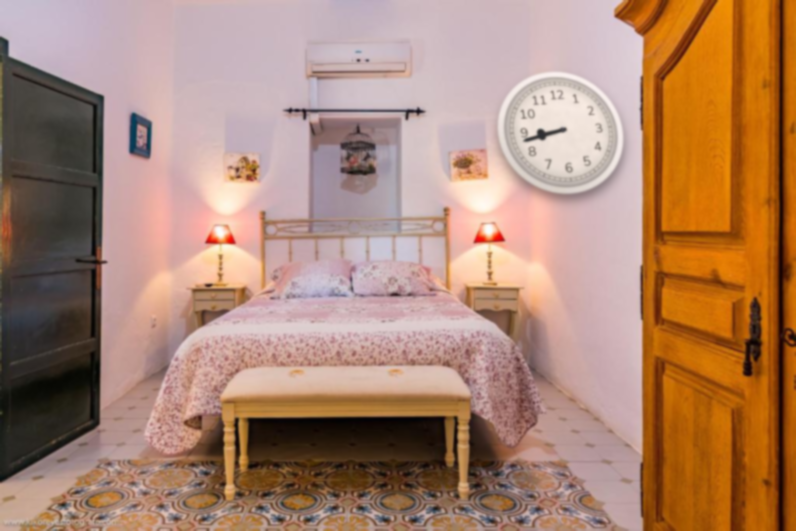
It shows {"hour": 8, "minute": 43}
